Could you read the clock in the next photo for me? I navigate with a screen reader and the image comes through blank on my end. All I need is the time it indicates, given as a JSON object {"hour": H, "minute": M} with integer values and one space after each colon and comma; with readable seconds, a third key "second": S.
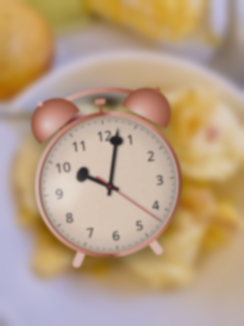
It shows {"hour": 10, "minute": 2, "second": 22}
